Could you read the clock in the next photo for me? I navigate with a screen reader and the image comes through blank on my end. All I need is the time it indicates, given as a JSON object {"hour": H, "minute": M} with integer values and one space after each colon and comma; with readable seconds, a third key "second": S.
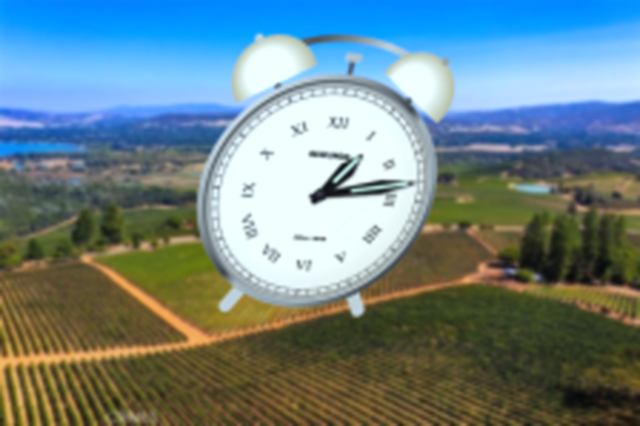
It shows {"hour": 1, "minute": 13}
